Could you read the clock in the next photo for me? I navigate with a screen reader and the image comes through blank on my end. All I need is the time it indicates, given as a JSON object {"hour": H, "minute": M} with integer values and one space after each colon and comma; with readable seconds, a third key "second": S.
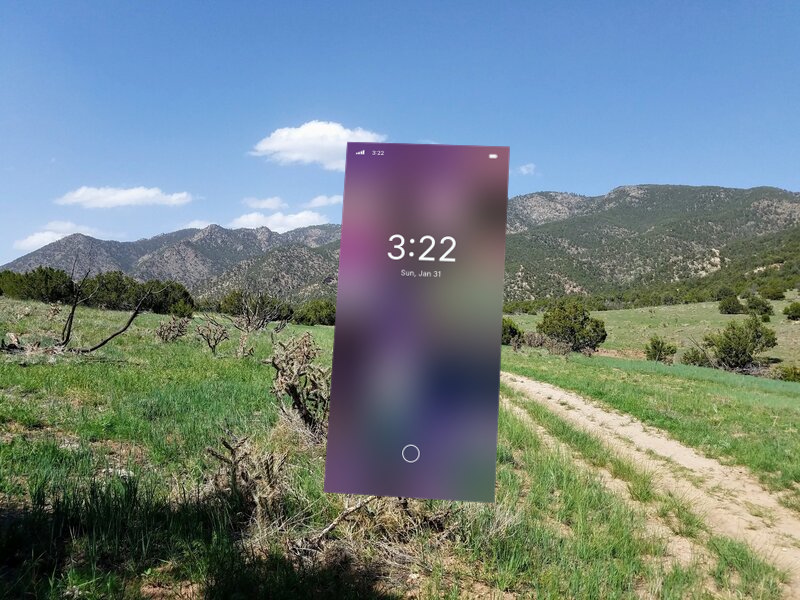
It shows {"hour": 3, "minute": 22}
